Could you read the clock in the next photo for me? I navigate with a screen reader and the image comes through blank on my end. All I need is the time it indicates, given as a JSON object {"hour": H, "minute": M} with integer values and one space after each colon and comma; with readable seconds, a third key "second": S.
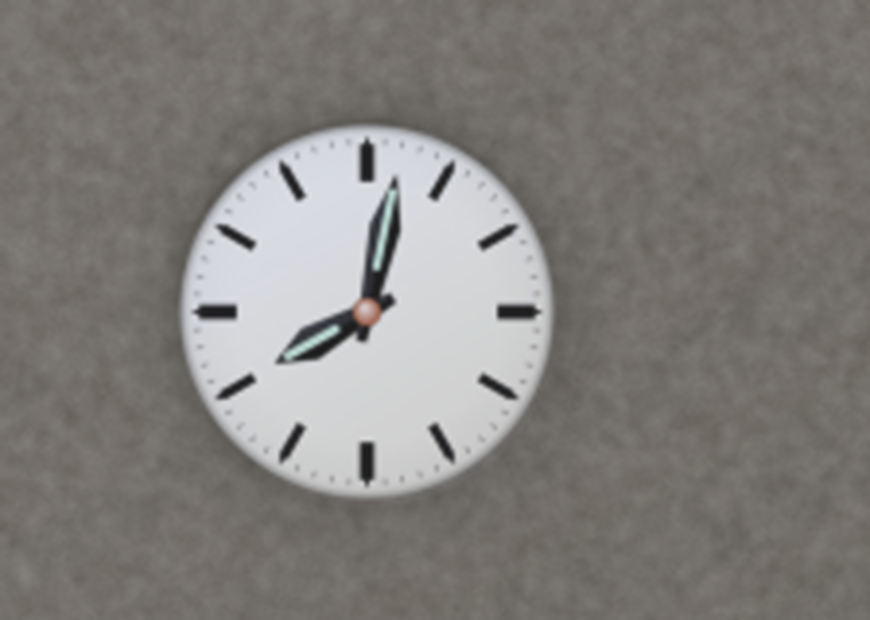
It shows {"hour": 8, "minute": 2}
